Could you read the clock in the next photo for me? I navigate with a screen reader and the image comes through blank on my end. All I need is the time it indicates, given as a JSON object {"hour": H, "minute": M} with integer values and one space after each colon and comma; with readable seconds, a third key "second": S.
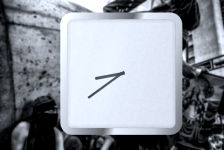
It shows {"hour": 8, "minute": 39}
